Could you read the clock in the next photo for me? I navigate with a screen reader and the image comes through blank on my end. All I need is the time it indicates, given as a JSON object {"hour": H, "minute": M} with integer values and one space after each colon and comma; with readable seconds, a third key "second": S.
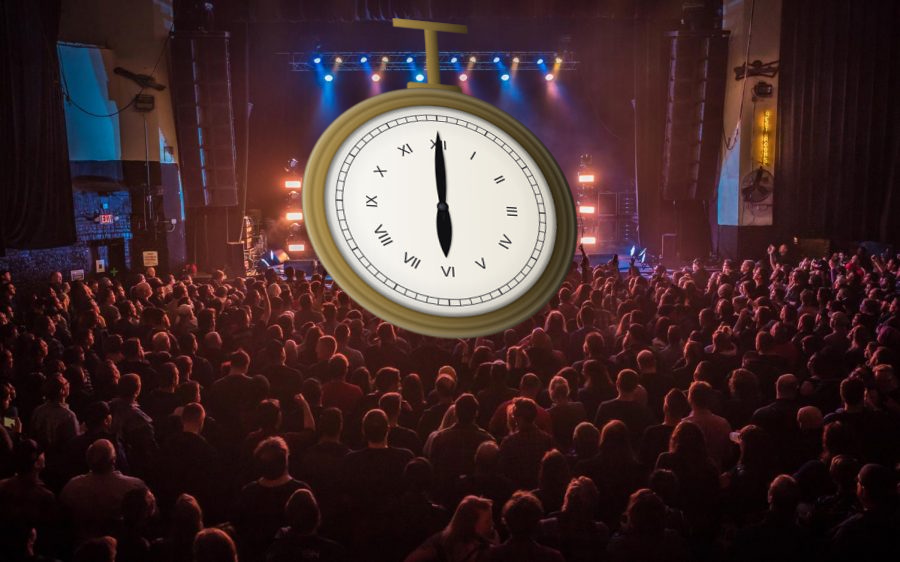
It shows {"hour": 6, "minute": 0}
